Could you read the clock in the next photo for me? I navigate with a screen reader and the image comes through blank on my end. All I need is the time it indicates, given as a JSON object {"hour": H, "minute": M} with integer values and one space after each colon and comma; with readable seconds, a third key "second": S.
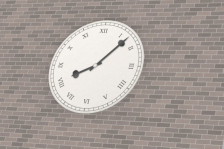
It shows {"hour": 8, "minute": 7}
